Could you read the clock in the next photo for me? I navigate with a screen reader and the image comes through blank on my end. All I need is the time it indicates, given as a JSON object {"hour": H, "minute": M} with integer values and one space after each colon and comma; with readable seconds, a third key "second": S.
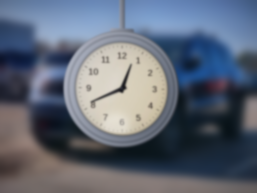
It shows {"hour": 12, "minute": 41}
